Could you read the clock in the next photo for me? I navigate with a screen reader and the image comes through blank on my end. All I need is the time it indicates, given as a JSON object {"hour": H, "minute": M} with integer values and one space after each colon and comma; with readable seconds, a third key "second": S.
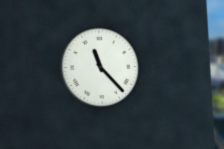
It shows {"hour": 11, "minute": 23}
